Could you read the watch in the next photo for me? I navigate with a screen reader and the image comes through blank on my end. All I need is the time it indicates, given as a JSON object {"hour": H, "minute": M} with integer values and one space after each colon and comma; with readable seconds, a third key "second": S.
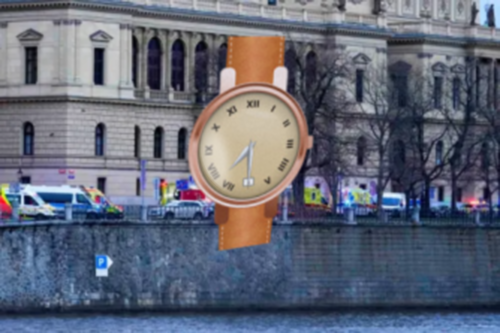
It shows {"hour": 7, "minute": 30}
